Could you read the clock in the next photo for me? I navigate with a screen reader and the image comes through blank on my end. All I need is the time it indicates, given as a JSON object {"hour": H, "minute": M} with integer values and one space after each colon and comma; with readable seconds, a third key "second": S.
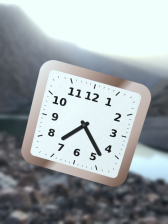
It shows {"hour": 7, "minute": 23}
